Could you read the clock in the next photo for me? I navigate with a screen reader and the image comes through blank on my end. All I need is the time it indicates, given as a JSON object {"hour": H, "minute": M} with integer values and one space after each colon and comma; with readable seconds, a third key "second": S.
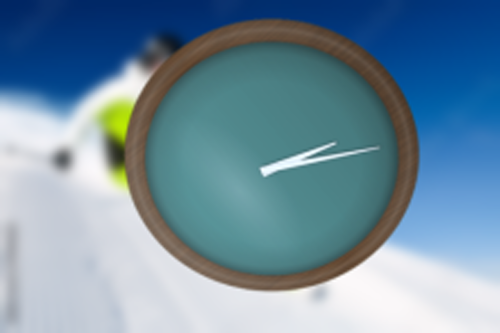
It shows {"hour": 2, "minute": 13}
